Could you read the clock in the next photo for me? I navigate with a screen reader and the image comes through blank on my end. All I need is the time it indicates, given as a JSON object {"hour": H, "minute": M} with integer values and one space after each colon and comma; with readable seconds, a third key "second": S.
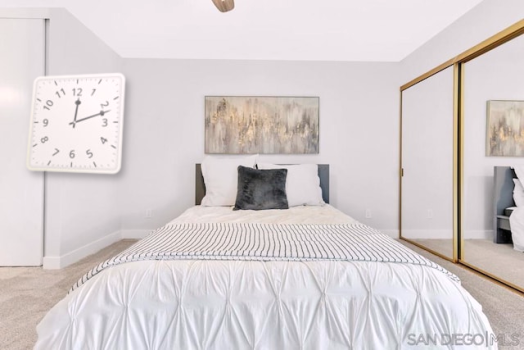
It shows {"hour": 12, "minute": 12}
